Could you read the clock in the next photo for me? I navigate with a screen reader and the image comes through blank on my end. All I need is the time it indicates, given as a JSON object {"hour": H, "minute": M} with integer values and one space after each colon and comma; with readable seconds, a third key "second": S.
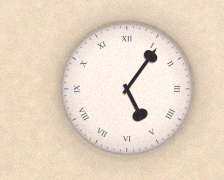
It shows {"hour": 5, "minute": 6}
